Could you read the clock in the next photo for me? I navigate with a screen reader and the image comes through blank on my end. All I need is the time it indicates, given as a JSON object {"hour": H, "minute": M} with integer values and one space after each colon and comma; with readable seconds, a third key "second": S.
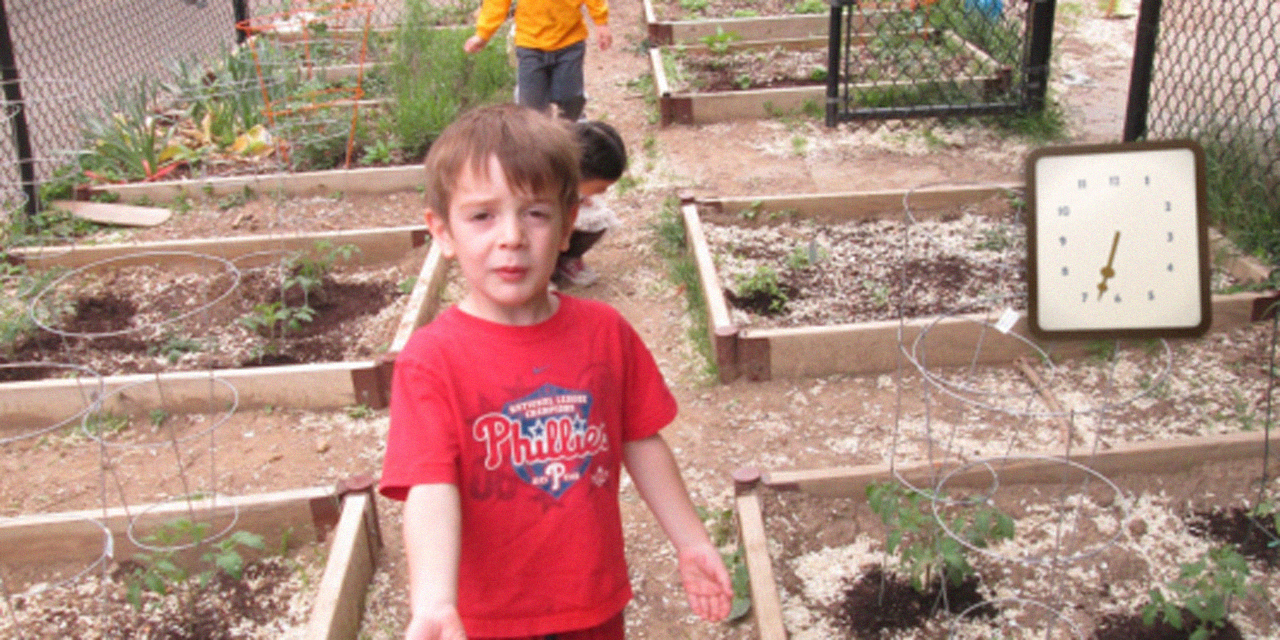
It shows {"hour": 6, "minute": 33}
